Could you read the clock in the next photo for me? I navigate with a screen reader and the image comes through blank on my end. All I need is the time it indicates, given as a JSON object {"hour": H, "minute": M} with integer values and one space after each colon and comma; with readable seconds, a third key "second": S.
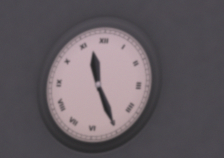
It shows {"hour": 11, "minute": 25}
